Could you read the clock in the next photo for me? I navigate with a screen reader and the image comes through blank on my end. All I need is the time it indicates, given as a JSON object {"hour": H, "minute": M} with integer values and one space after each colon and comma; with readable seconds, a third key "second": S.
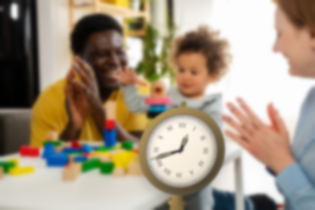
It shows {"hour": 12, "minute": 42}
